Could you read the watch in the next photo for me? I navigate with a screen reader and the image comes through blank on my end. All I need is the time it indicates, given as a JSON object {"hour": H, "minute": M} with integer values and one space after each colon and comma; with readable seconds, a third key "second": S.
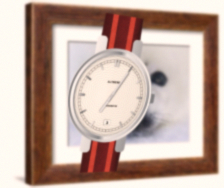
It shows {"hour": 7, "minute": 5}
